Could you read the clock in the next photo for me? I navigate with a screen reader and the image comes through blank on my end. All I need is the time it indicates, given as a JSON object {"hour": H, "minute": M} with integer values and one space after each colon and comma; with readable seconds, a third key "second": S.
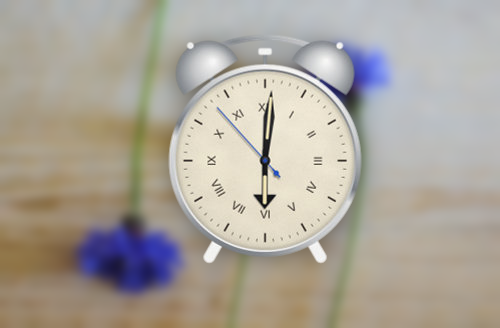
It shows {"hour": 6, "minute": 0, "second": 53}
